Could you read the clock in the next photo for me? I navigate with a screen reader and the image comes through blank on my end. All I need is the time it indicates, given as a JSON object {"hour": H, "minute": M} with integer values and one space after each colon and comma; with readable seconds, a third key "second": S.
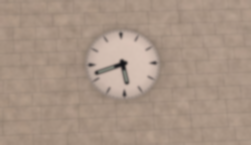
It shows {"hour": 5, "minute": 42}
